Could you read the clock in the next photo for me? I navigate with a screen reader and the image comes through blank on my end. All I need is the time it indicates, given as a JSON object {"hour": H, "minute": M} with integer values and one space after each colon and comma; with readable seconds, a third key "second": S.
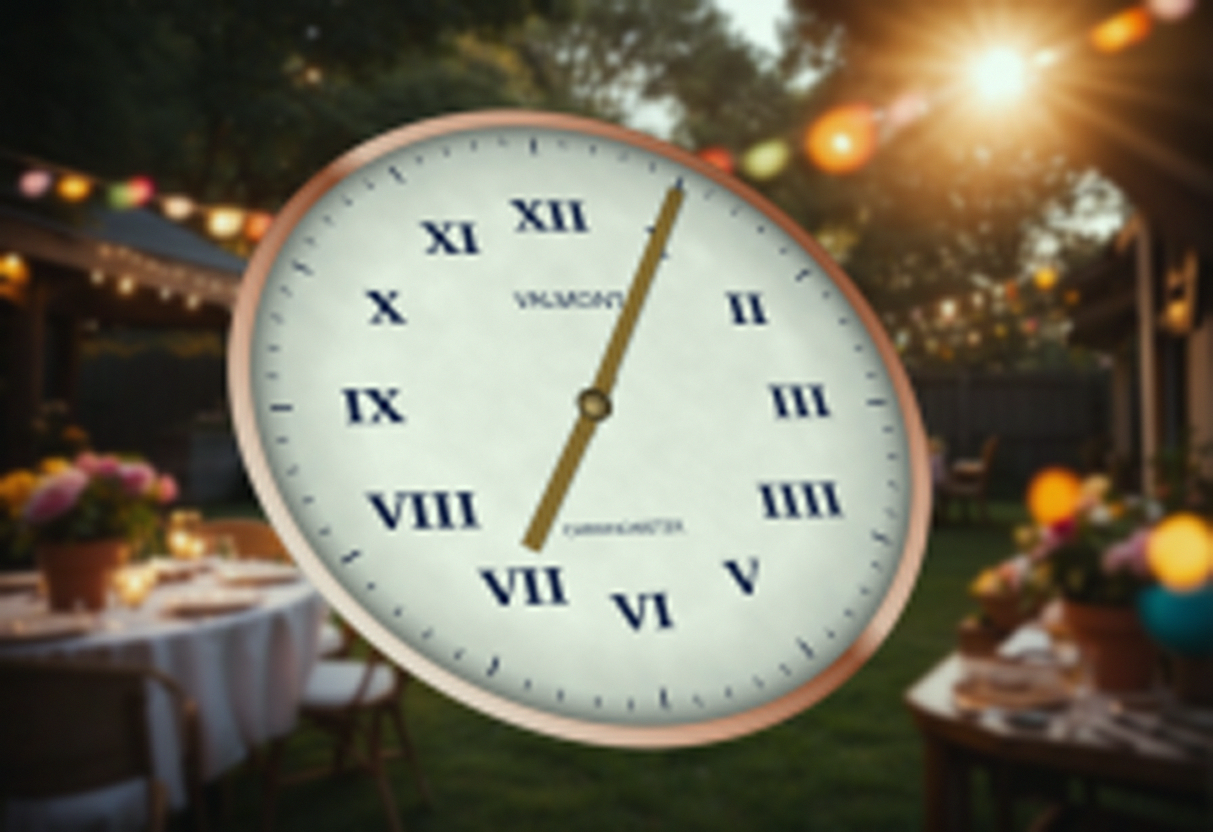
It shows {"hour": 7, "minute": 5}
